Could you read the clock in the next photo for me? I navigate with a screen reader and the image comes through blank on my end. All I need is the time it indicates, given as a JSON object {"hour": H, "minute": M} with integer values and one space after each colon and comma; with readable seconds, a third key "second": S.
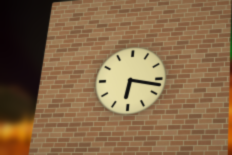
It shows {"hour": 6, "minute": 17}
